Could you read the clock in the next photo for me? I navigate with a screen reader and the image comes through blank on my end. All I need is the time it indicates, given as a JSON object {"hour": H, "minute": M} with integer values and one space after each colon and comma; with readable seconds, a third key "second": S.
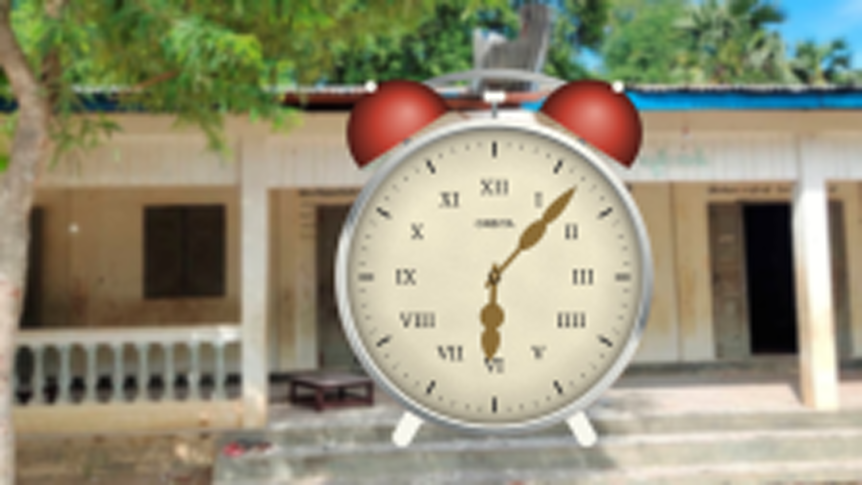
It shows {"hour": 6, "minute": 7}
